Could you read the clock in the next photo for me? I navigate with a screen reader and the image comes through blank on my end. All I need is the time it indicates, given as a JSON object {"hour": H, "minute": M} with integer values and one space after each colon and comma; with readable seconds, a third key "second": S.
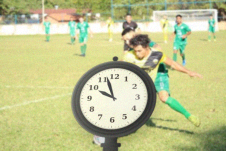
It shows {"hour": 9, "minute": 57}
